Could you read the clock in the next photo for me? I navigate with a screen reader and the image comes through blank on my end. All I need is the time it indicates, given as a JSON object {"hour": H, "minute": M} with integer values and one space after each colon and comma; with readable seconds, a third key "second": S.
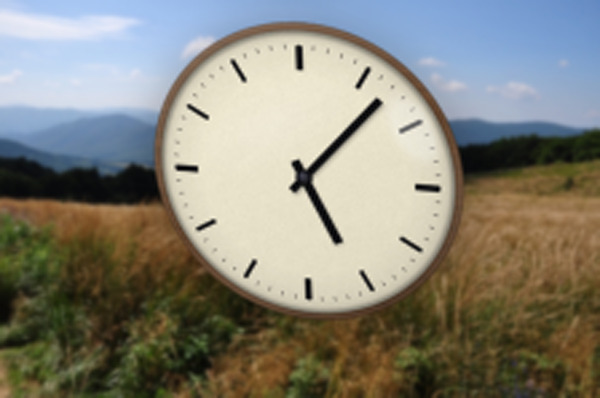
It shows {"hour": 5, "minute": 7}
